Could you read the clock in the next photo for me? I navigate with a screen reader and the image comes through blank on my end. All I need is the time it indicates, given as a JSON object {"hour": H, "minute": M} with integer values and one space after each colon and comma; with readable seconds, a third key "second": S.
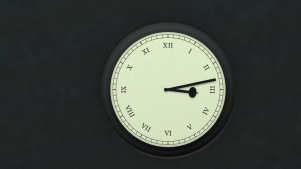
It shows {"hour": 3, "minute": 13}
